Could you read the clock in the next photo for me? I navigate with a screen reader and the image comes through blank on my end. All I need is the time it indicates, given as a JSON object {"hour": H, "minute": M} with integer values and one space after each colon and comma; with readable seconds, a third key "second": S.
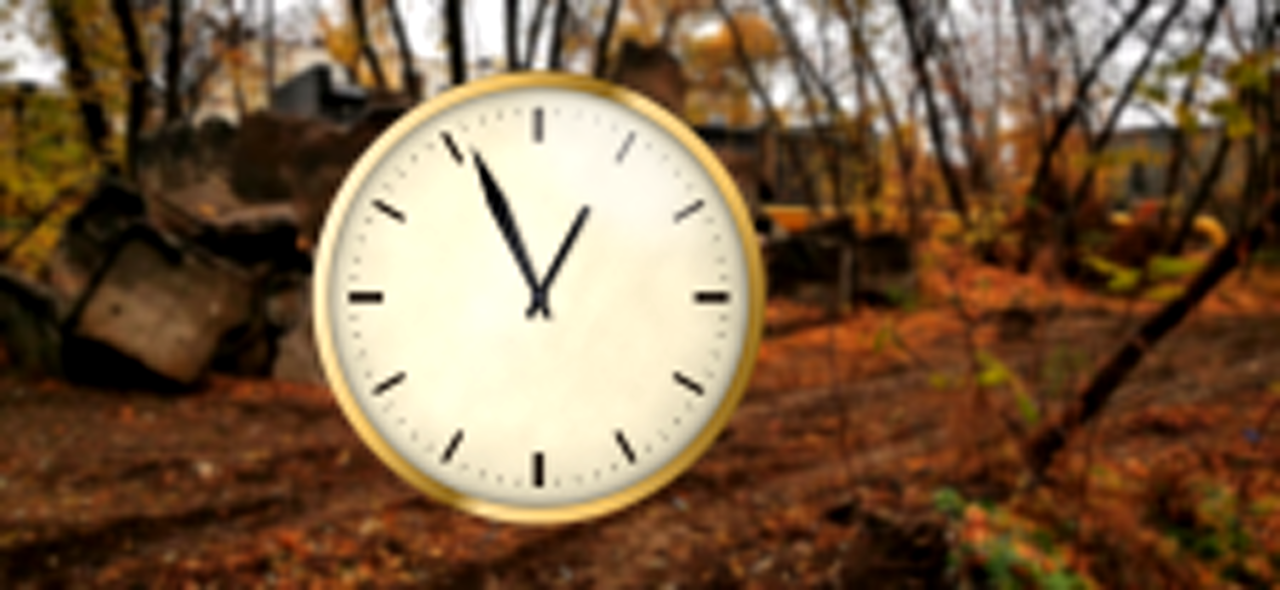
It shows {"hour": 12, "minute": 56}
